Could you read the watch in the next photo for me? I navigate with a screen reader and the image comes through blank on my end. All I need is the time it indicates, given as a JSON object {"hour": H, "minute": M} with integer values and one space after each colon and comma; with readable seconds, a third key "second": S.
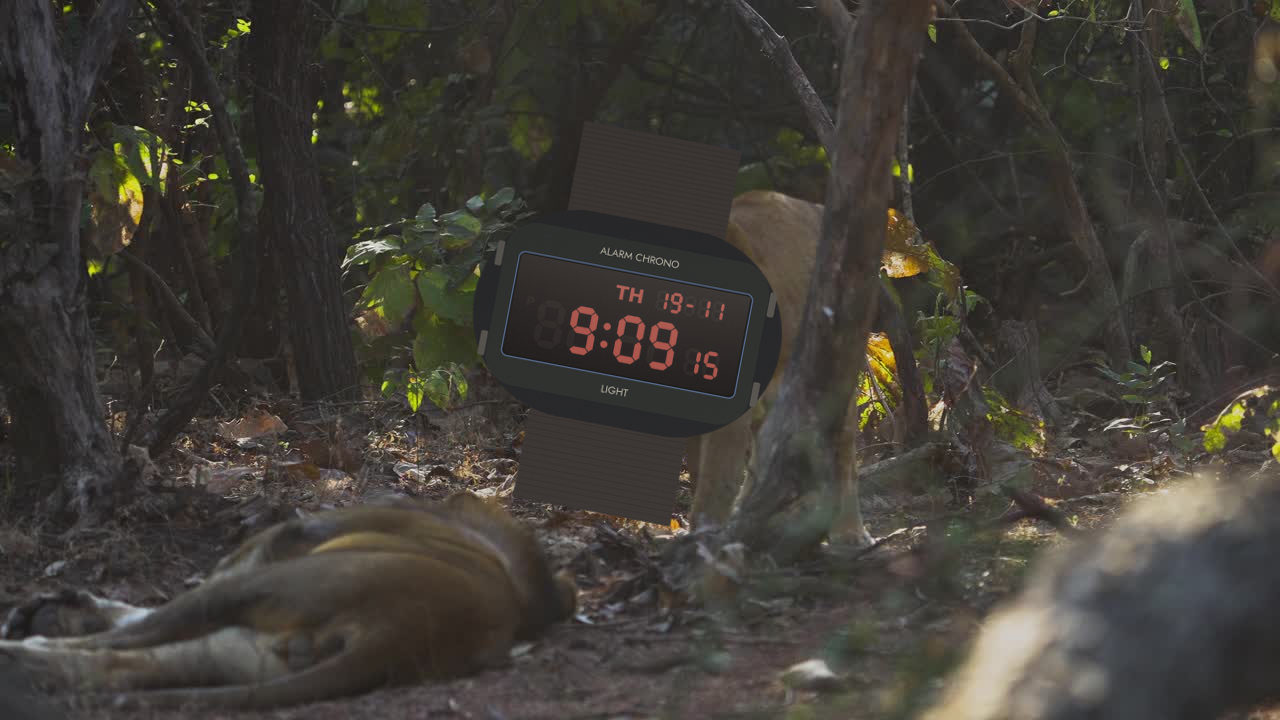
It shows {"hour": 9, "minute": 9, "second": 15}
